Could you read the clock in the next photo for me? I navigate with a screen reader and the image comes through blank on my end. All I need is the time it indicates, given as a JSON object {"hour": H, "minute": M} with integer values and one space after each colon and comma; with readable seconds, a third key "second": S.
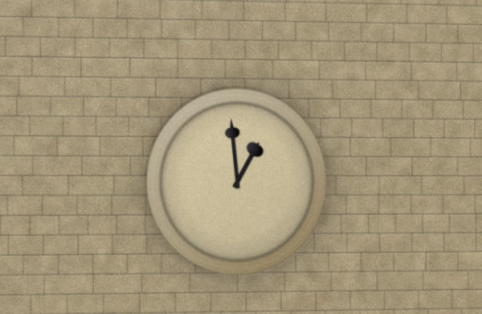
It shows {"hour": 12, "minute": 59}
